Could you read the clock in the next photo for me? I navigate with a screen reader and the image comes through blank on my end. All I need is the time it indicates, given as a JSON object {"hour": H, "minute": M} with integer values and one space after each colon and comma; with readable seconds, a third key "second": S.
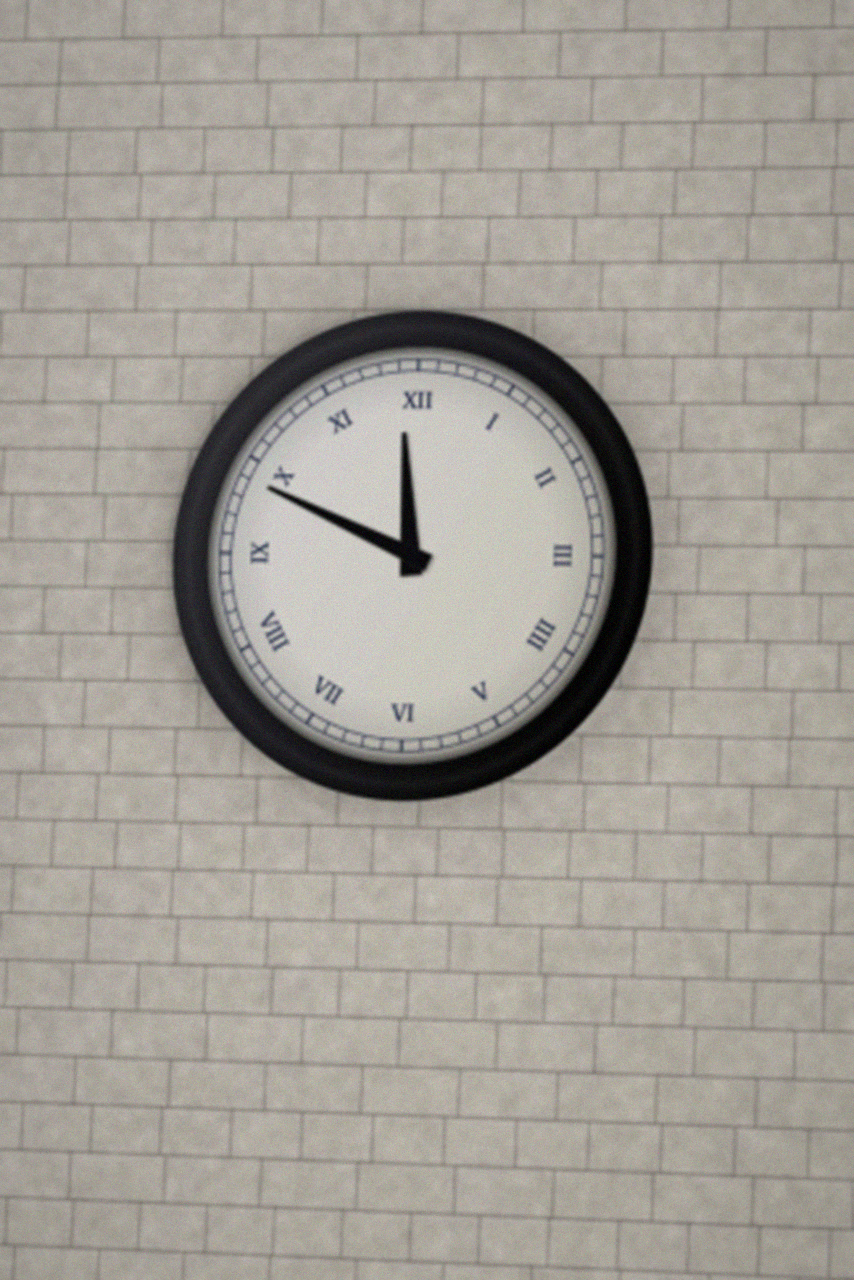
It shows {"hour": 11, "minute": 49}
